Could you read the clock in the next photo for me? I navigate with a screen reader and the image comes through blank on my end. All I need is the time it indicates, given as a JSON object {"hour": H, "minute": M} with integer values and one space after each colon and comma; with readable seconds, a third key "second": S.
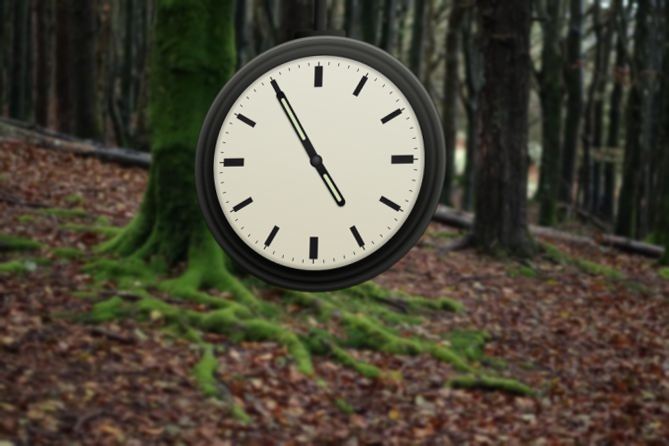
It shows {"hour": 4, "minute": 55}
